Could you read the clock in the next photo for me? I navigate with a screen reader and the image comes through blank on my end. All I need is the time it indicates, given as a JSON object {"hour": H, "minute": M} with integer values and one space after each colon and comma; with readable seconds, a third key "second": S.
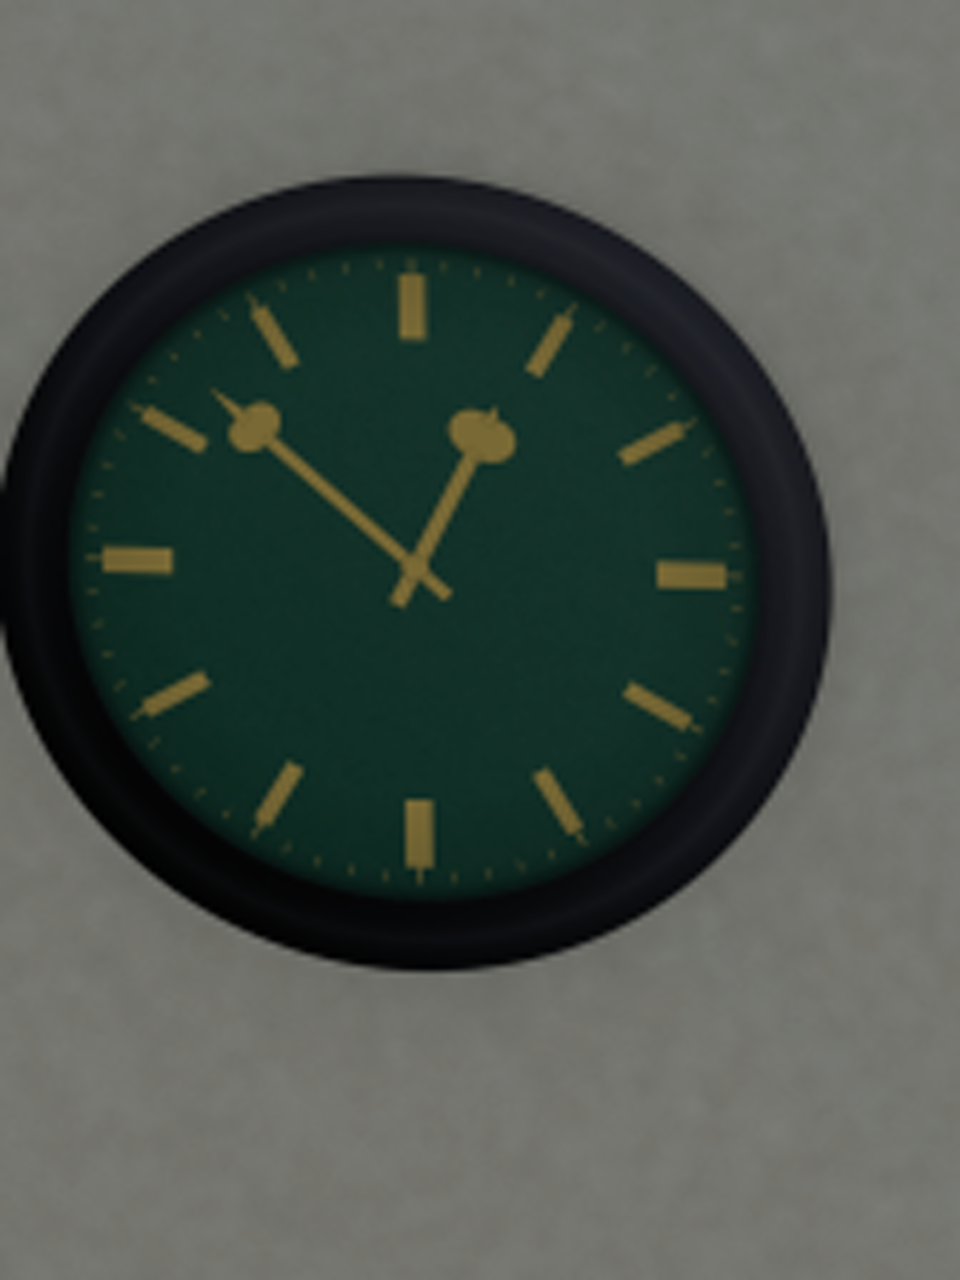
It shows {"hour": 12, "minute": 52}
